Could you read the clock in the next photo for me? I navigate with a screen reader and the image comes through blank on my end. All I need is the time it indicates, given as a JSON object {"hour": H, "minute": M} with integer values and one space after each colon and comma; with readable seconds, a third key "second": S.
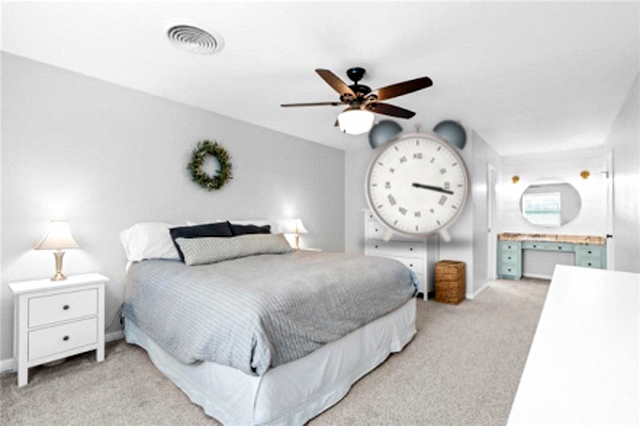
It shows {"hour": 3, "minute": 17}
